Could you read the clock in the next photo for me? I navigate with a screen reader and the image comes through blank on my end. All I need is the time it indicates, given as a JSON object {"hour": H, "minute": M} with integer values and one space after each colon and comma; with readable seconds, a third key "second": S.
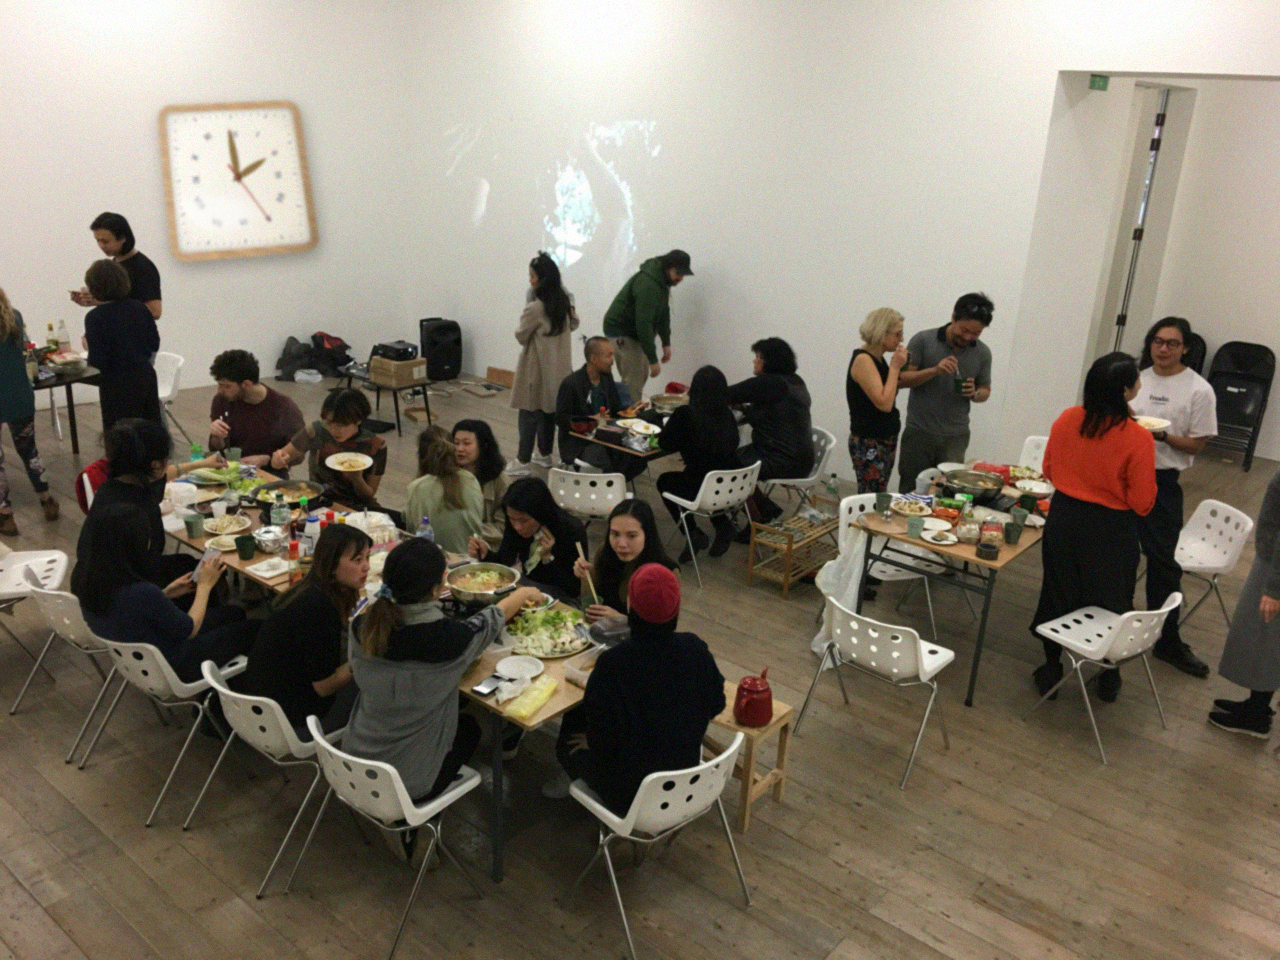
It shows {"hour": 1, "minute": 59, "second": 25}
